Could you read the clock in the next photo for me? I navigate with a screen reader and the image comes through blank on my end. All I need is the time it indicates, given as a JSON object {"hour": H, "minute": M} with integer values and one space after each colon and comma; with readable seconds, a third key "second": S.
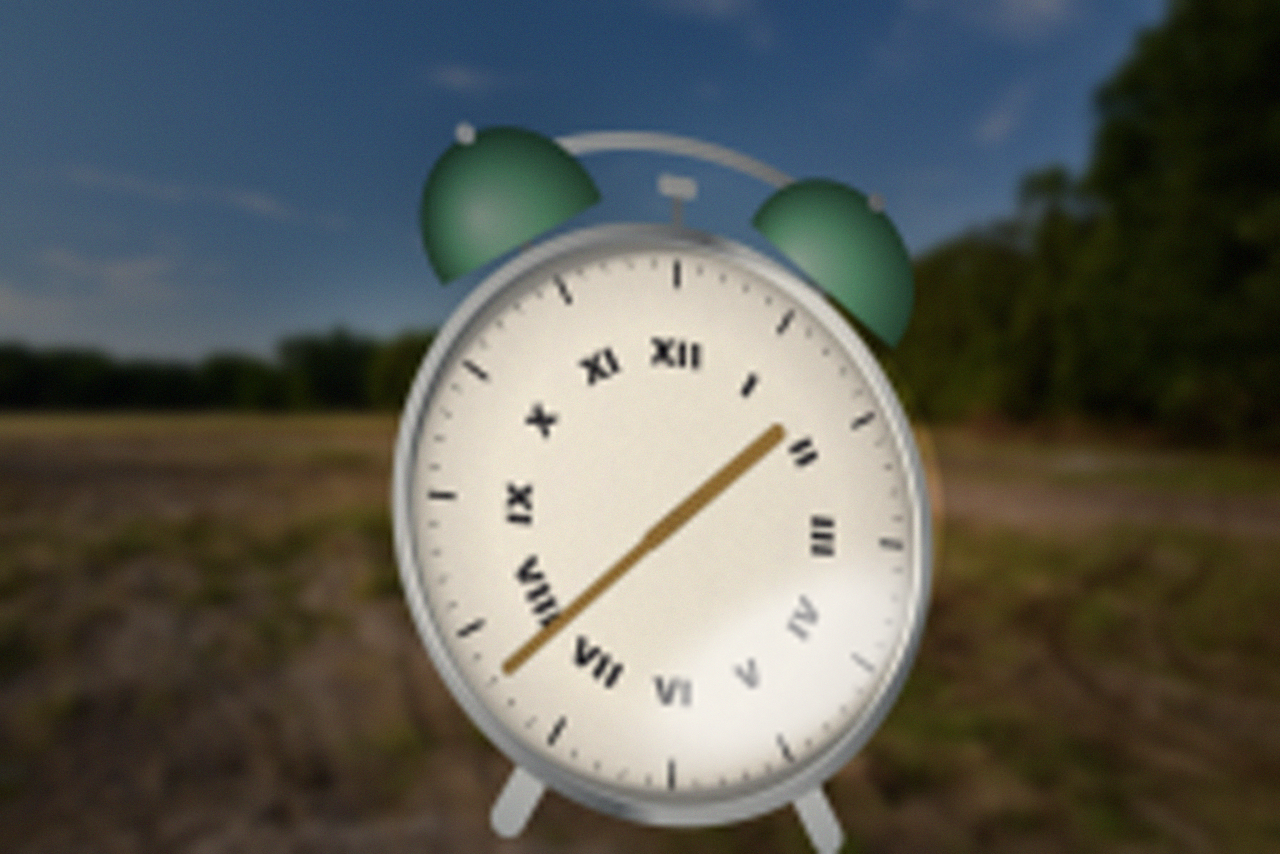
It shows {"hour": 1, "minute": 38}
